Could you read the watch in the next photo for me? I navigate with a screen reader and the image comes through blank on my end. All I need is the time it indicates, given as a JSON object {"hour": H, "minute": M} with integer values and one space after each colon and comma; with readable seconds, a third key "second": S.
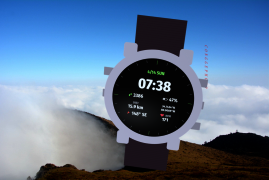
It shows {"hour": 7, "minute": 38}
